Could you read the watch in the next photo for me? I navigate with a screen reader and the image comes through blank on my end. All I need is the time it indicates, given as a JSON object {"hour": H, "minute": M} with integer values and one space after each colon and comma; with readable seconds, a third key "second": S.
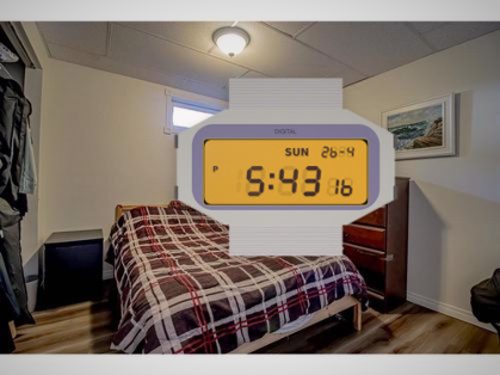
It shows {"hour": 5, "minute": 43, "second": 16}
